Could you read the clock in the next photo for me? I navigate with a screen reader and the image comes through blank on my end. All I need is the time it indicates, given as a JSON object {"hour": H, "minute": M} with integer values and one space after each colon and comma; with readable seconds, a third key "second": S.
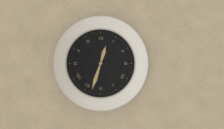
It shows {"hour": 12, "minute": 33}
